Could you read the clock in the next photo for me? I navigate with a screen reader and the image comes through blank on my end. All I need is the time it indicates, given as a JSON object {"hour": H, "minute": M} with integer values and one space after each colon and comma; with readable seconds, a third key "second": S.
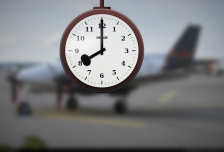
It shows {"hour": 8, "minute": 0}
